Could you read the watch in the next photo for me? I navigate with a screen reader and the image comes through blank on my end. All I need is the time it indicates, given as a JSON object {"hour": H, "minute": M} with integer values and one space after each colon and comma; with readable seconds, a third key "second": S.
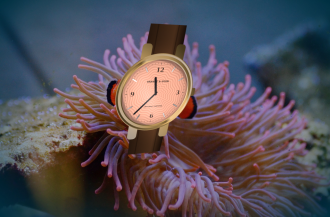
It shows {"hour": 11, "minute": 37}
